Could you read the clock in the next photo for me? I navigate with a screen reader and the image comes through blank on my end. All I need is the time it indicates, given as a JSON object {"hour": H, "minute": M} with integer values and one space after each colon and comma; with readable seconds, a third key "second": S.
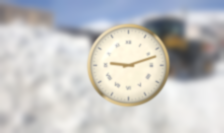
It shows {"hour": 9, "minute": 12}
